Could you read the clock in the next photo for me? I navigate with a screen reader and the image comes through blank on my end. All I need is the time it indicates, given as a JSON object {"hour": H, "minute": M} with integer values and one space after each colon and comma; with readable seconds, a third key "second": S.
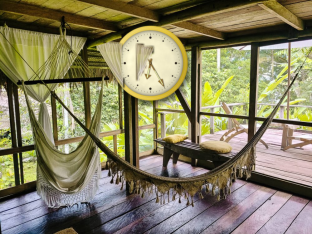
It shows {"hour": 6, "minute": 25}
